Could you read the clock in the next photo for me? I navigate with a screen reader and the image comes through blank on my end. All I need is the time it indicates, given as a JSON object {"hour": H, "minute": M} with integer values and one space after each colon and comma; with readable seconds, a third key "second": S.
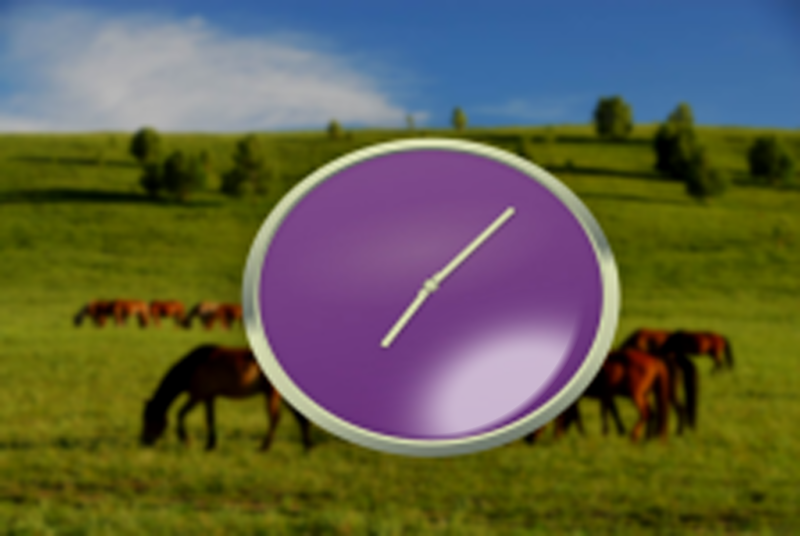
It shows {"hour": 7, "minute": 7}
